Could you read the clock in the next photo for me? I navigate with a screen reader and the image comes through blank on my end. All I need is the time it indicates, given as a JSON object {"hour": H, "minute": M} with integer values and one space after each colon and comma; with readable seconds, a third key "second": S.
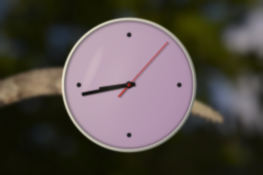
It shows {"hour": 8, "minute": 43, "second": 7}
